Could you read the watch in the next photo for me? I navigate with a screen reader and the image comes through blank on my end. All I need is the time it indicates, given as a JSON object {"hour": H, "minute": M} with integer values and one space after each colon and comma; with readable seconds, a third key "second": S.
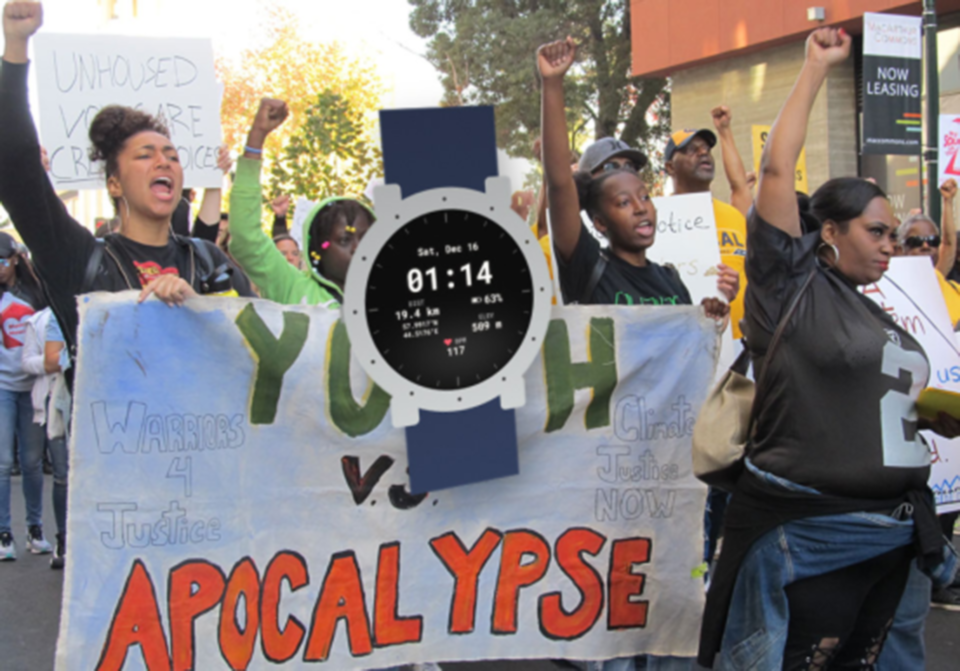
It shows {"hour": 1, "minute": 14}
